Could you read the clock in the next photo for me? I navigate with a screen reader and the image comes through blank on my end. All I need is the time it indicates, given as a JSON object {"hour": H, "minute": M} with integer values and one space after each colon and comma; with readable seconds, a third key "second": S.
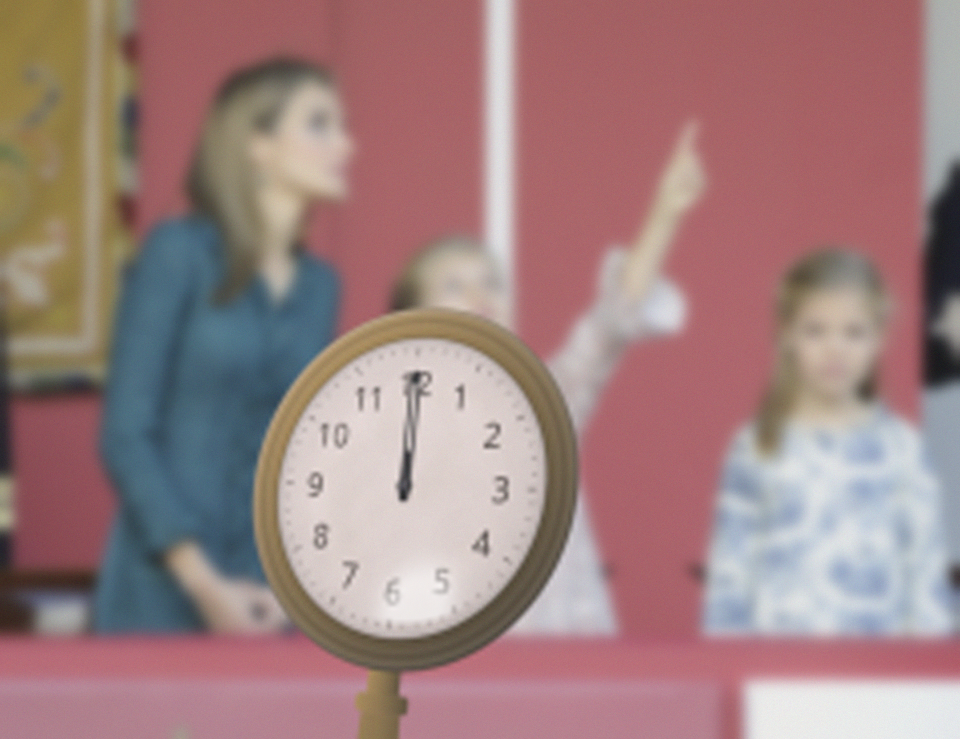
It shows {"hour": 12, "minute": 0}
